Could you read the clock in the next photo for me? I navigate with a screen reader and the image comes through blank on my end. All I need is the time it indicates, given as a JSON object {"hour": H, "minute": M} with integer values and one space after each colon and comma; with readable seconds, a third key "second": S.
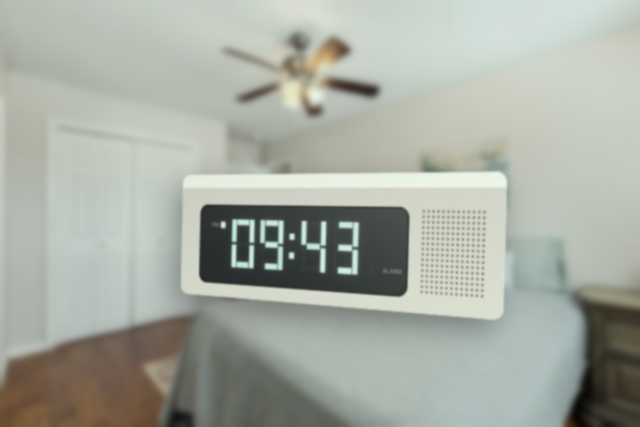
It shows {"hour": 9, "minute": 43}
